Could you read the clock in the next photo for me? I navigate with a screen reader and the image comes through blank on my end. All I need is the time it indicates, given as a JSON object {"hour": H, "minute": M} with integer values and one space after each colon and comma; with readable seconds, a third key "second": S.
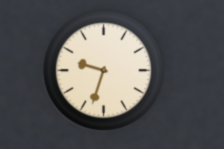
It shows {"hour": 9, "minute": 33}
